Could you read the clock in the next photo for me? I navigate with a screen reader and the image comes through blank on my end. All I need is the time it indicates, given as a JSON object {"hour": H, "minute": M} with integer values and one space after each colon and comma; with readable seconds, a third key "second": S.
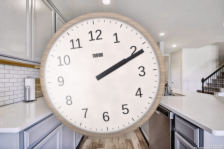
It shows {"hour": 2, "minute": 11}
